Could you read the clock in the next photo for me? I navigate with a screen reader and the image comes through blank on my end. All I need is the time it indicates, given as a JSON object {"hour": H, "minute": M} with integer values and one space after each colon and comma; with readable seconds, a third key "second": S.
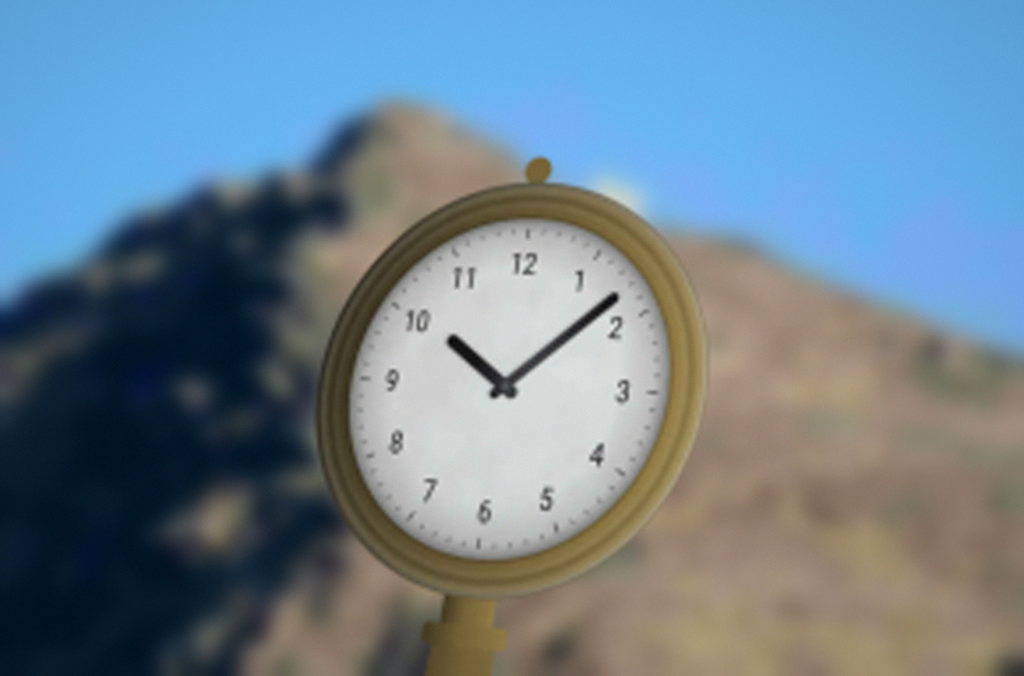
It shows {"hour": 10, "minute": 8}
